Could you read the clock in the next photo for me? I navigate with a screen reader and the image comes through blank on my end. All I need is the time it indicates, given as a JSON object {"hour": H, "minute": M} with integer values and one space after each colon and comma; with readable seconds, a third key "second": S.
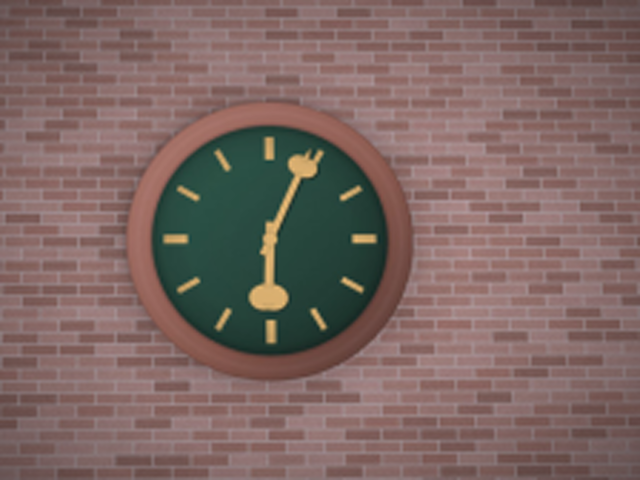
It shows {"hour": 6, "minute": 4}
